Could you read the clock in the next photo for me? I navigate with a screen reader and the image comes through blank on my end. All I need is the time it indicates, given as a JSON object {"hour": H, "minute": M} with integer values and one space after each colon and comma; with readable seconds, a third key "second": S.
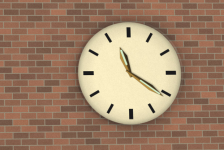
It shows {"hour": 11, "minute": 21}
